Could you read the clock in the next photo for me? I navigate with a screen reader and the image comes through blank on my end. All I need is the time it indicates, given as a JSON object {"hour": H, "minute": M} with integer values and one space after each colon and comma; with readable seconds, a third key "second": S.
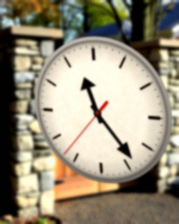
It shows {"hour": 11, "minute": 23, "second": 37}
